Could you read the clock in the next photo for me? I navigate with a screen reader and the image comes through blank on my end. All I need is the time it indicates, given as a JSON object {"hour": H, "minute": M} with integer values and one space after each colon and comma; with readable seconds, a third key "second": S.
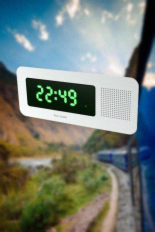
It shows {"hour": 22, "minute": 49}
